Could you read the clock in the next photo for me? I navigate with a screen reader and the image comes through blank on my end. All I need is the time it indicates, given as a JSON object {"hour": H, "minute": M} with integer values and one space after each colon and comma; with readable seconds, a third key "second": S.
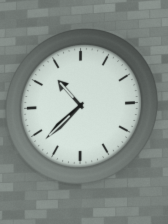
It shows {"hour": 10, "minute": 38}
